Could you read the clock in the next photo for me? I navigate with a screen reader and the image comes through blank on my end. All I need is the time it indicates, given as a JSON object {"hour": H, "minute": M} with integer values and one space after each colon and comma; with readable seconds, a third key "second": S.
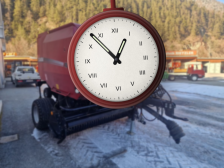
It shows {"hour": 12, "minute": 53}
